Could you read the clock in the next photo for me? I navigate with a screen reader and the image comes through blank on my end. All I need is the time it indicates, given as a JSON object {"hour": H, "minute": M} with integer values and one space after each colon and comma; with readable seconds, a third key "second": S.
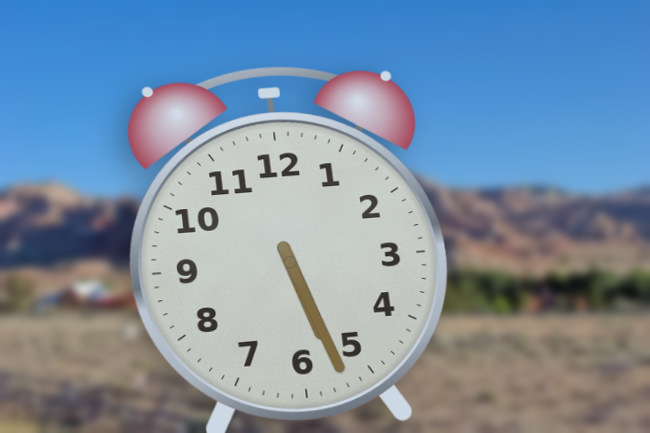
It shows {"hour": 5, "minute": 27}
